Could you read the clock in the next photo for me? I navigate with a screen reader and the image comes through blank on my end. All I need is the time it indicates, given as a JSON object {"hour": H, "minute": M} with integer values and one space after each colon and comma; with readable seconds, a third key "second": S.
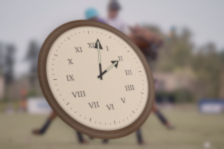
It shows {"hour": 2, "minute": 2}
